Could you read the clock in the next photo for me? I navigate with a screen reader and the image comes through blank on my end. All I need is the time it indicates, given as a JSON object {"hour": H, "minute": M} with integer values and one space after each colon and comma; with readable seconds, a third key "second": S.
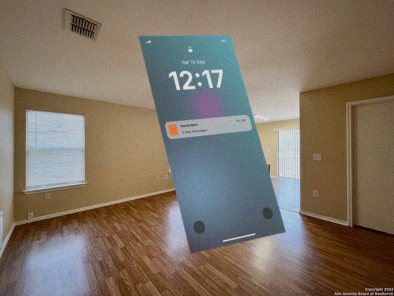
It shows {"hour": 12, "minute": 17}
